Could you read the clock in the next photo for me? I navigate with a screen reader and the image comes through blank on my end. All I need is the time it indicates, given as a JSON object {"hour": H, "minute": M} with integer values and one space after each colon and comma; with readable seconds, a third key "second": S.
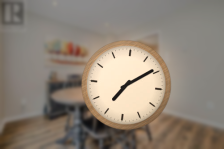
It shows {"hour": 7, "minute": 9}
